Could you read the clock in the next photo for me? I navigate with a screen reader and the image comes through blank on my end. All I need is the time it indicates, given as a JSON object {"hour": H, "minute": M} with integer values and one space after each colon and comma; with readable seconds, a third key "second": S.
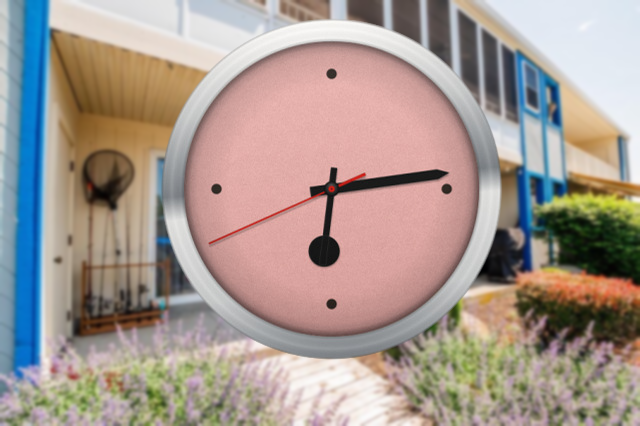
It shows {"hour": 6, "minute": 13, "second": 41}
